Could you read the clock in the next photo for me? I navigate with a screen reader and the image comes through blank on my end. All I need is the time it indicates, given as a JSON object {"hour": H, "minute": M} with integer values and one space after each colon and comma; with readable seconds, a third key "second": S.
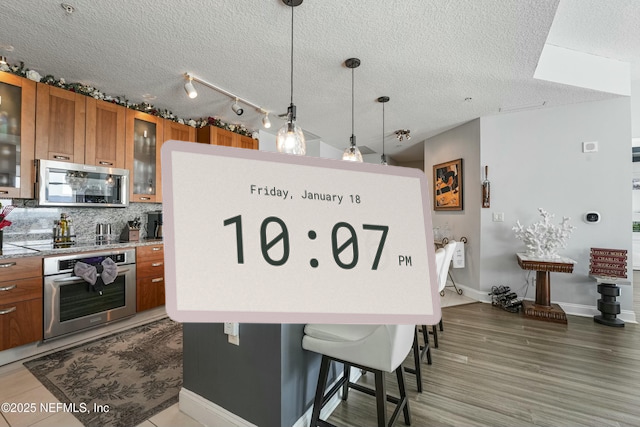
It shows {"hour": 10, "minute": 7}
